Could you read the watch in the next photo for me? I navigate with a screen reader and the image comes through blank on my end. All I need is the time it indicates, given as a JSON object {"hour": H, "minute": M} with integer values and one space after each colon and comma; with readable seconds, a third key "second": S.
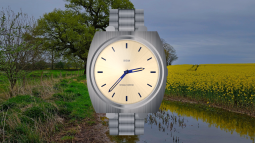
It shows {"hour": 2, "minute": 37}
